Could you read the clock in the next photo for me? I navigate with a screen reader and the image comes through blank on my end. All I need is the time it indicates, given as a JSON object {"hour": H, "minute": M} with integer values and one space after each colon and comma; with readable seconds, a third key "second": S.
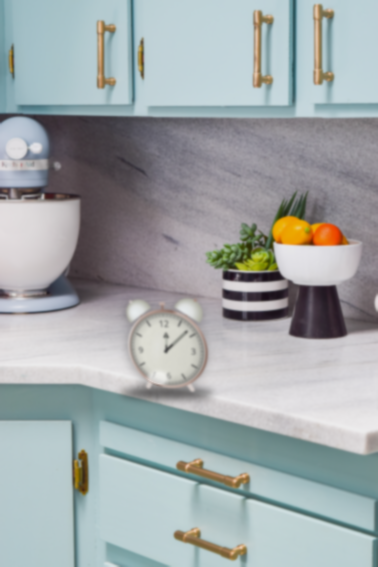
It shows {"hour": 12, "minute": 8}
